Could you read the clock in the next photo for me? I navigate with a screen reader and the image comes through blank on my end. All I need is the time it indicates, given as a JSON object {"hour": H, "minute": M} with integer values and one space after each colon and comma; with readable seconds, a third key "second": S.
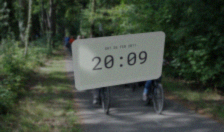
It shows {"hour": 20, "minute": 9}
